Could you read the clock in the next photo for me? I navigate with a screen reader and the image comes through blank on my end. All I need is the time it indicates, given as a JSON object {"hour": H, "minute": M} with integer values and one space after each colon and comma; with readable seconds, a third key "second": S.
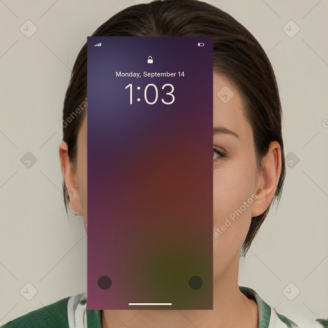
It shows {"hour": 1, "minute": 3}
